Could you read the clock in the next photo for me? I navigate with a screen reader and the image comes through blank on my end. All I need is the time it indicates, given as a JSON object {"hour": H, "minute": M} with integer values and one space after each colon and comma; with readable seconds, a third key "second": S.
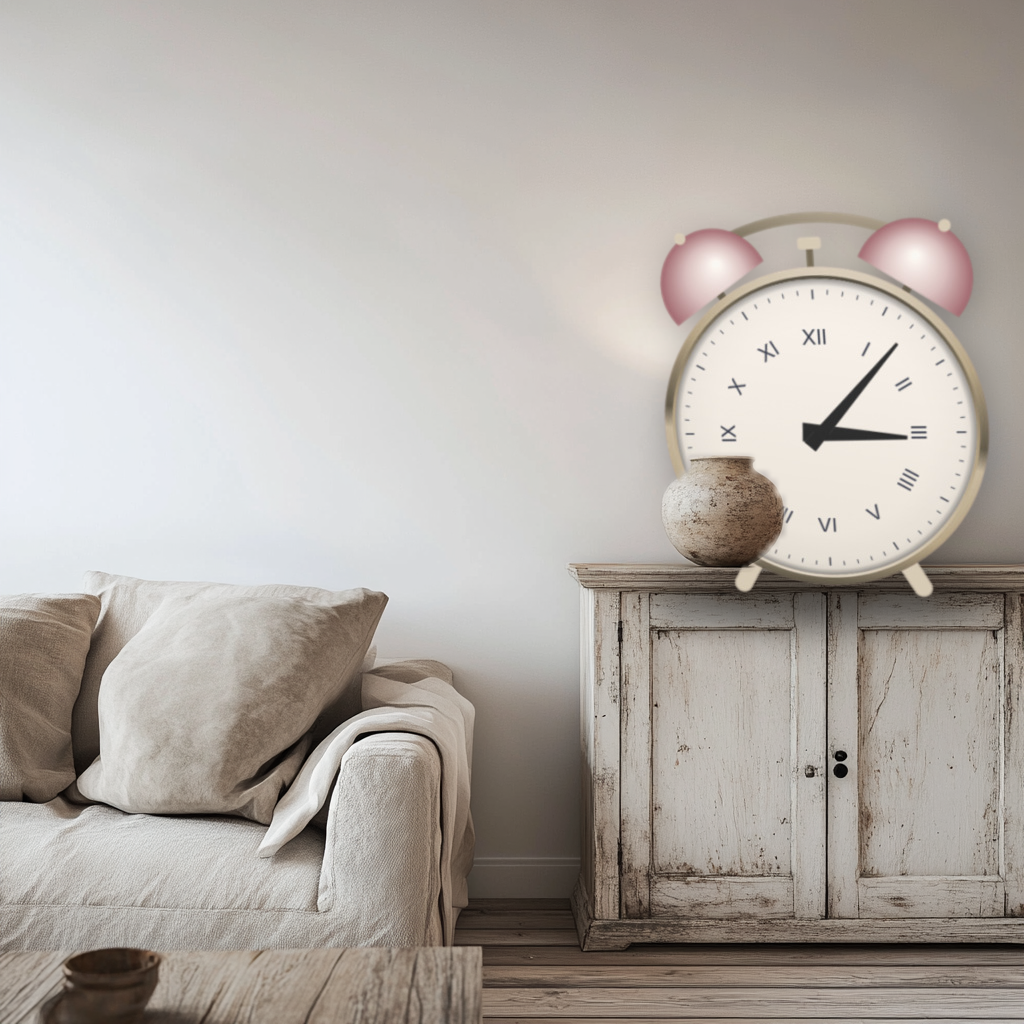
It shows {"hour": 3, "minute": 7}
